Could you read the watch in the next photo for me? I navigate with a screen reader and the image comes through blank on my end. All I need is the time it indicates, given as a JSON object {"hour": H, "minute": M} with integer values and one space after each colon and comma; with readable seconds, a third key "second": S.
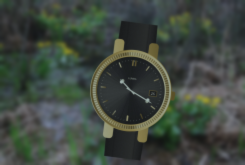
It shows {"hour": 10, "minute": 19}
